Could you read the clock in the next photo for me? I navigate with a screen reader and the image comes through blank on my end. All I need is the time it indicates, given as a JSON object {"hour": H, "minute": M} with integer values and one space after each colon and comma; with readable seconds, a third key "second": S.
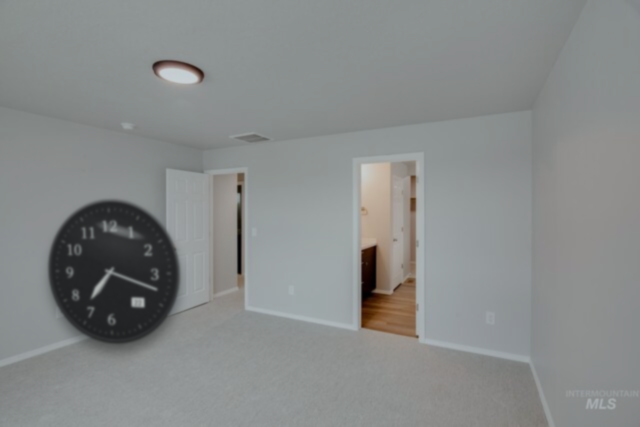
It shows {"hour": 7, "minute": 18}
